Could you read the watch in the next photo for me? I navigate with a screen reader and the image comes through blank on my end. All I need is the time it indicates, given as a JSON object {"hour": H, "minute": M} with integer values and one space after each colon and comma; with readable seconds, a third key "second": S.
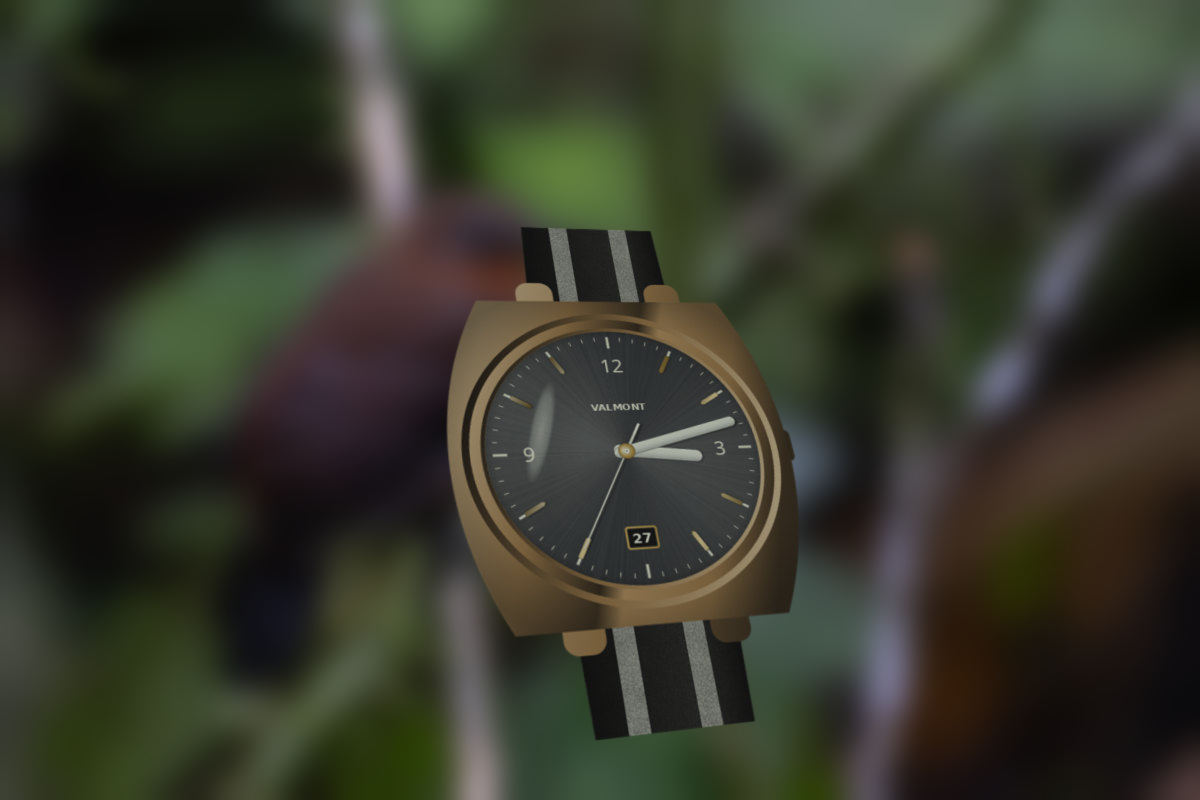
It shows {"hour": 3, "minute": 12, "second": 35}
